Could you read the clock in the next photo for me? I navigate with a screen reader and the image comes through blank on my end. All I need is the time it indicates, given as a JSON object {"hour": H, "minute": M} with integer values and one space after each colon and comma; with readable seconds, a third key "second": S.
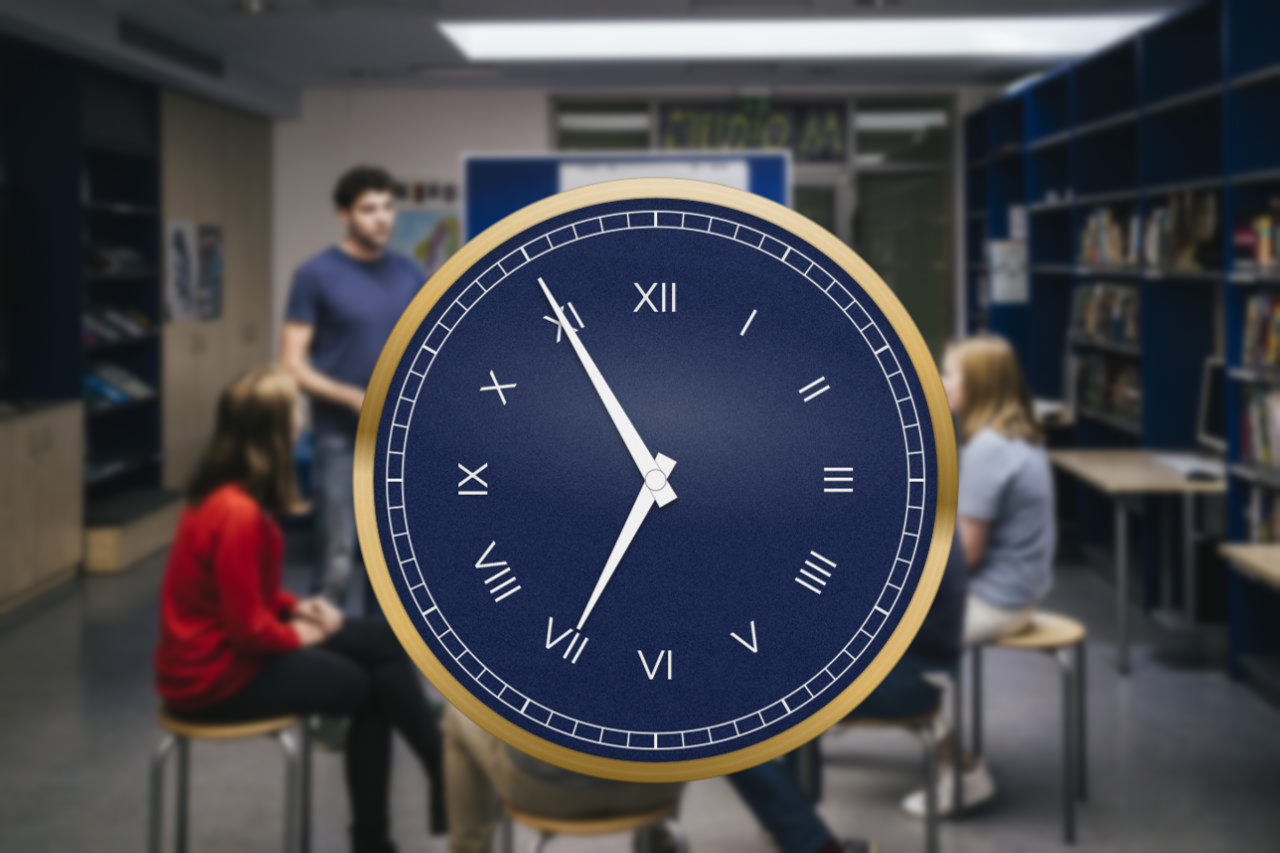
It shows {"hour": 6, "minute": 55}
